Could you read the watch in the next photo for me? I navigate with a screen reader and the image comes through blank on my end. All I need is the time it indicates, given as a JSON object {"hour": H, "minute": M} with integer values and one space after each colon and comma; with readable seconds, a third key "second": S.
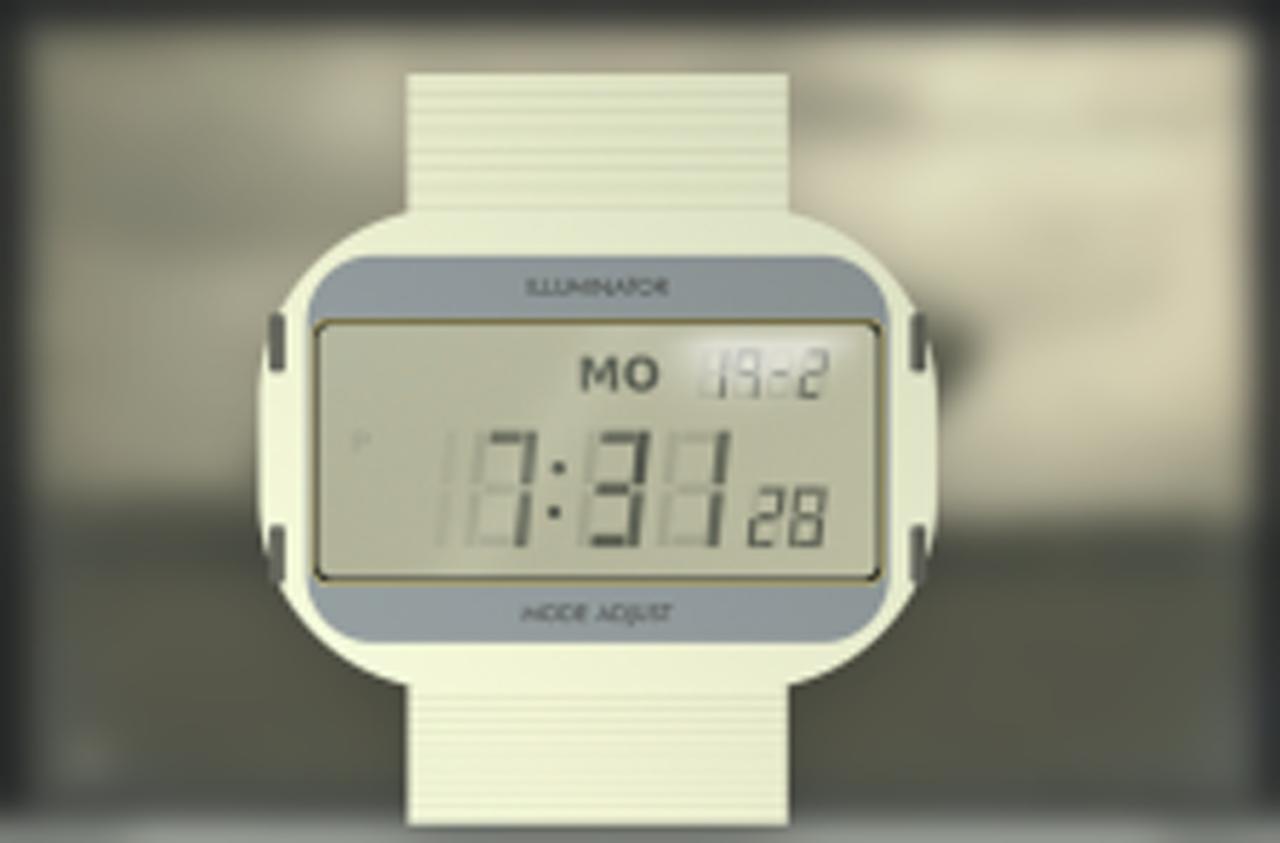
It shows {"hour": 7, "minute": 31, "second": 28}
